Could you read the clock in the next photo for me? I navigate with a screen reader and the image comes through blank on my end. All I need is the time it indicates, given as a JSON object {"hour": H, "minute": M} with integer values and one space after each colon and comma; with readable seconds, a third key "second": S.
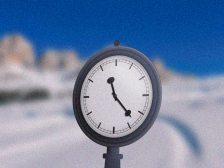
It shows {"hour": 11, "minute": 23}
